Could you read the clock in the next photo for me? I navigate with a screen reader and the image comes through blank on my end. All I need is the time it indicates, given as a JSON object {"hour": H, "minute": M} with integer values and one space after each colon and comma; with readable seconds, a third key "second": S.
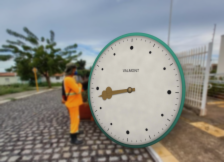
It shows {"hour": 8, "minute": 43}
